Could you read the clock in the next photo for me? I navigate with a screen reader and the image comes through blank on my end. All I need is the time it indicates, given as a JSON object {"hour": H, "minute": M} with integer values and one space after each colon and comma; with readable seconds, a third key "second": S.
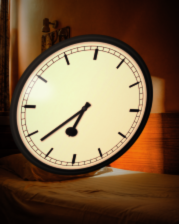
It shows {"hour": 6, "minute": 38}
